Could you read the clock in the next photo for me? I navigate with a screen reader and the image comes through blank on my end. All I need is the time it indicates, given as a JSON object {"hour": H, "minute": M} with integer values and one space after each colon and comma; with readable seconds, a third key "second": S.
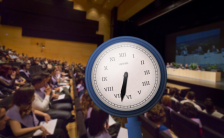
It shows {"hour": 6, "minute": 33}
